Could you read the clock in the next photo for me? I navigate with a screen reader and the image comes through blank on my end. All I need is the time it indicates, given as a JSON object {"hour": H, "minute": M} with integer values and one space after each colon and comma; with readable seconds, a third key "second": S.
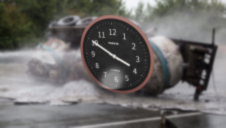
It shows {"hour": 3, "minute": 50}
